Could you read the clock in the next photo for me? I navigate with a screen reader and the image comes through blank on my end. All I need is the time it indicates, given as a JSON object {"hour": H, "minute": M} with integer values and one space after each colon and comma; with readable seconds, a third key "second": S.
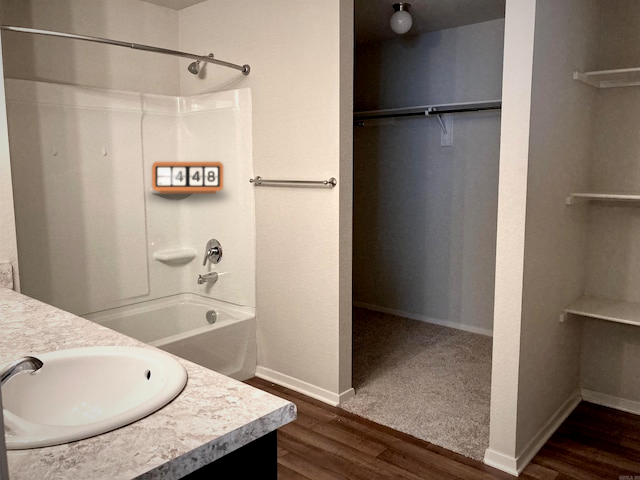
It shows {"hour": 4, "minute": 48}
